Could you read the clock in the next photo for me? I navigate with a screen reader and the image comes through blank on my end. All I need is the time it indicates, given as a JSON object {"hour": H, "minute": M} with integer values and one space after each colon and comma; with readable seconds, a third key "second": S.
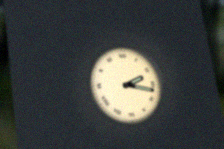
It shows {"hour": 2, "minute": 17}
